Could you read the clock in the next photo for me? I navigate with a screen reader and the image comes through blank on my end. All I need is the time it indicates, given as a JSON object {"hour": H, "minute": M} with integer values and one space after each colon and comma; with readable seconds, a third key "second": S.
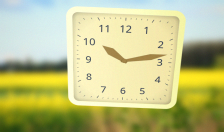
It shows {"hour": 10, "minute": 13}
